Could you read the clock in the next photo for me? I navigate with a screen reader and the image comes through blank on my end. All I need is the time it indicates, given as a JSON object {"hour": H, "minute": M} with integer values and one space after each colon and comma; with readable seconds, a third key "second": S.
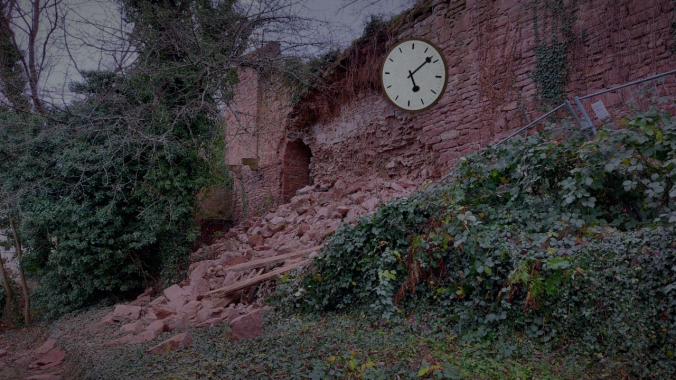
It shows {"hour": 5, "minute": 8}
